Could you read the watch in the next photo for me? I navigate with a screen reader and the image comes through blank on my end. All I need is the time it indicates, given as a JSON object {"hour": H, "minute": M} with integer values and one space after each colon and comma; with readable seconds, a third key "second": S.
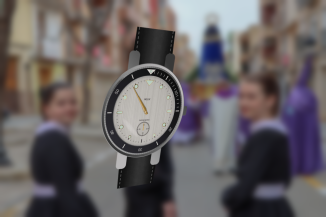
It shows {"hour": 10, "minute": 54}
